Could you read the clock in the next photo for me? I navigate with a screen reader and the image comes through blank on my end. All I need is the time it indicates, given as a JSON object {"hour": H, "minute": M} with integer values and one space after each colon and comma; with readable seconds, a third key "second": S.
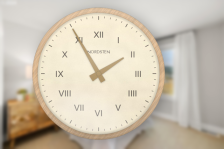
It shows {"hour": 1, "minute": 55}
